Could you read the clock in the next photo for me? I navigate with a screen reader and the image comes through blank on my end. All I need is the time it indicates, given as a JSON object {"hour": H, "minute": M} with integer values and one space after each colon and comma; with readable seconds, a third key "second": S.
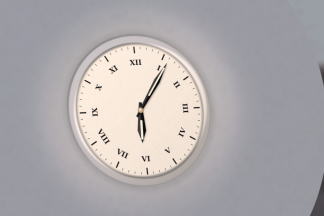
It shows {"hour": 6, "minute": 6}
